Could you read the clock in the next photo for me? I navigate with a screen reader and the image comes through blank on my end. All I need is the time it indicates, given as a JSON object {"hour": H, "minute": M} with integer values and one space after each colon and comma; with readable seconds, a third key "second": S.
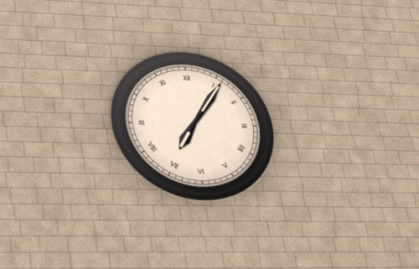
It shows {"hour": 7, "minute": 6}
